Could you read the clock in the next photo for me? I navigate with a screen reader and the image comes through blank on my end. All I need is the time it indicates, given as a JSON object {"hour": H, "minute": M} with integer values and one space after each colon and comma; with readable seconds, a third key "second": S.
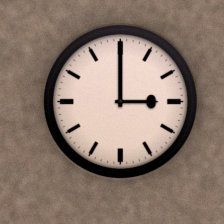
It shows {"hour": 3, "minute": 0}
